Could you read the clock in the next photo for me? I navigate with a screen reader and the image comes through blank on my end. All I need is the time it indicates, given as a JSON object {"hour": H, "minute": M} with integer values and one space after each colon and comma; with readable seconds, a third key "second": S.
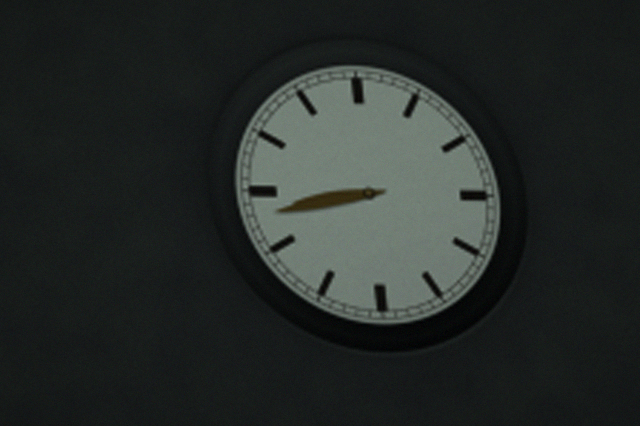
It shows {"hour": 8, "minute": 43}
